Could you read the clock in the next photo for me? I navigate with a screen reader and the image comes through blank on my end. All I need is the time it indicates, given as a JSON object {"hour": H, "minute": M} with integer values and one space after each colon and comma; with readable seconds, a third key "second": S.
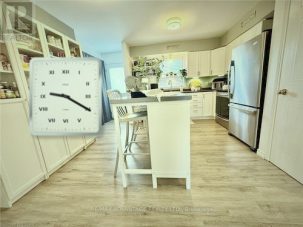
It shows {"hour": 9, "minute": 20}
